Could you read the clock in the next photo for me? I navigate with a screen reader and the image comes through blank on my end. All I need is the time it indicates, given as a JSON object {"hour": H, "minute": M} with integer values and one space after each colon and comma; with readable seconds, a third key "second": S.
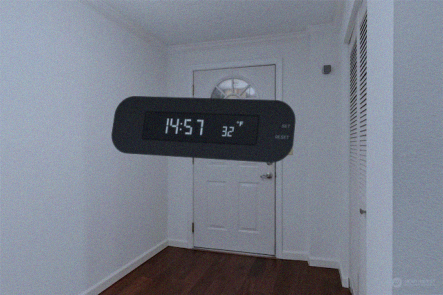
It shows {"hour": 14, "minute": 57}
